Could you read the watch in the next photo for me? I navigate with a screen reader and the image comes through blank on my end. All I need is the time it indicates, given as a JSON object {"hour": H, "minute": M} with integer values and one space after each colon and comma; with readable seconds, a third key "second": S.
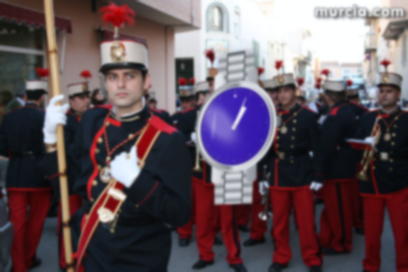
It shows {"hour": 1, "minute": 4}
